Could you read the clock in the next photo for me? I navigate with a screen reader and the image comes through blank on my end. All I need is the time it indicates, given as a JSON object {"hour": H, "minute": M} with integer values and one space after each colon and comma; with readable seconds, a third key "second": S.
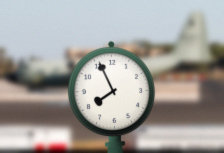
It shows {"hour": 7, "minute": 56}
